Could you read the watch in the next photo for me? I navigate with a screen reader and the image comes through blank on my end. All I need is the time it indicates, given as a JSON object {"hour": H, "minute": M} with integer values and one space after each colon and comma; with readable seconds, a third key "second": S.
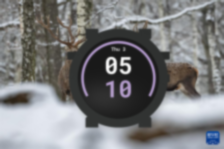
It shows {"hour": 5, "minute": 10}
